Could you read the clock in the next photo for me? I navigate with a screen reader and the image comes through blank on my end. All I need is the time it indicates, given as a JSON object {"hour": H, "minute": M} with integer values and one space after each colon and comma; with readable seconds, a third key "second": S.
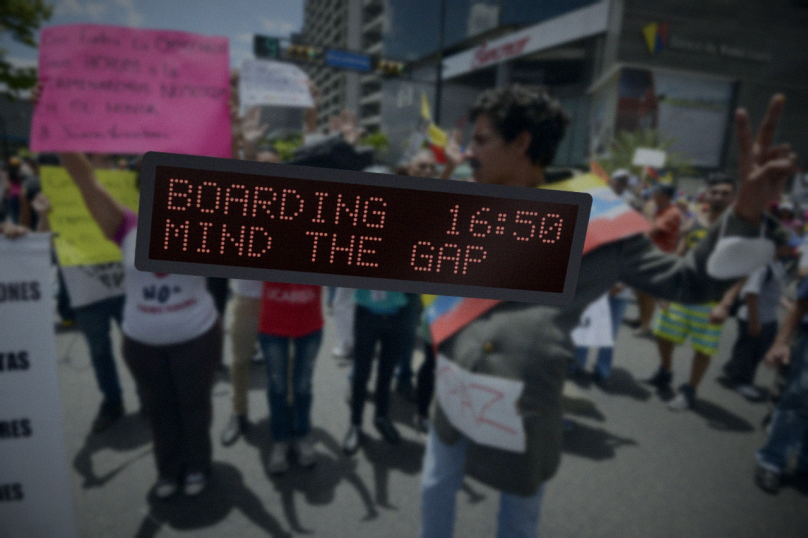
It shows {"hour": 16, "minute": 50}
